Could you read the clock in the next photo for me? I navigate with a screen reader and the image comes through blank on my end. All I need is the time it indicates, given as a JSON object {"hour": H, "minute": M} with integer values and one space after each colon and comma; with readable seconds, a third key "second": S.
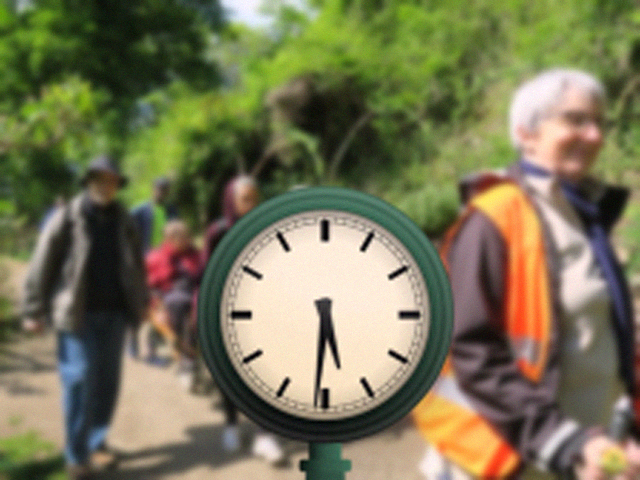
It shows {"hour": 5, "minute": 31}
